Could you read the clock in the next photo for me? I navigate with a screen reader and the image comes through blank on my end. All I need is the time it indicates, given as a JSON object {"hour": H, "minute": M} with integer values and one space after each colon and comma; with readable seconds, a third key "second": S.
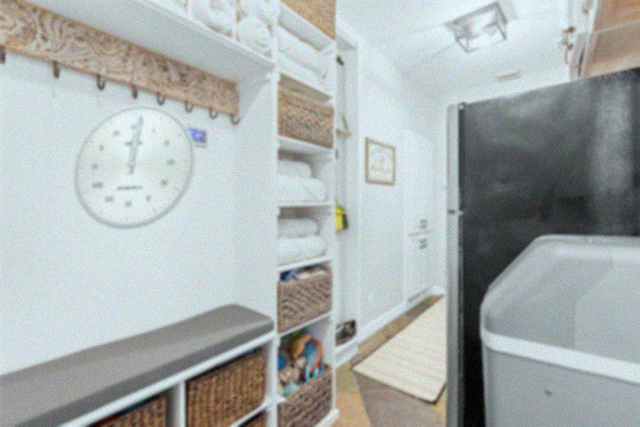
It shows {"hour": 12, "minute": 1}
